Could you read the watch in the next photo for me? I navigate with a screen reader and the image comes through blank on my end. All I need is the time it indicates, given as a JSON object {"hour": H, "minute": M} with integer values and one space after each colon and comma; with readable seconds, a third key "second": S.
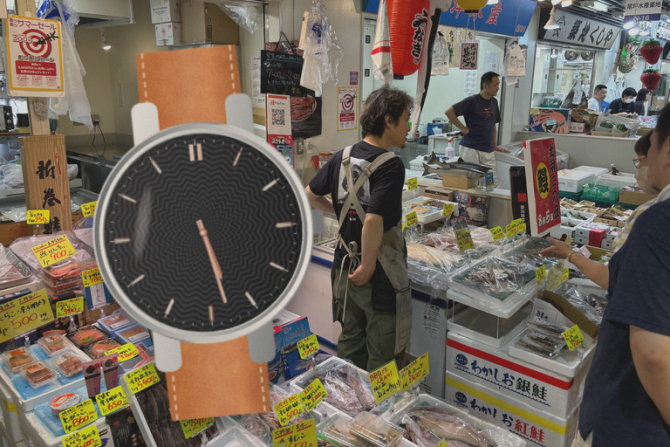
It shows {"hour": 5, "minute": 28}
